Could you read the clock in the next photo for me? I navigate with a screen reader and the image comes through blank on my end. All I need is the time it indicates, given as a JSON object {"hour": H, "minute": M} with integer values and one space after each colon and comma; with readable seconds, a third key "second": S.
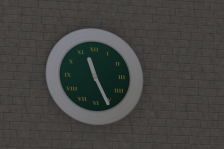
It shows {"hour": 11, "minute": 26}
